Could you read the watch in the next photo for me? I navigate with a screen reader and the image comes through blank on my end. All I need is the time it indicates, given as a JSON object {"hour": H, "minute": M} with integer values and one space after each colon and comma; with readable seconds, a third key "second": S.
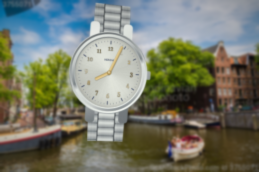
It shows {"hour": 8, "minute": 4}
